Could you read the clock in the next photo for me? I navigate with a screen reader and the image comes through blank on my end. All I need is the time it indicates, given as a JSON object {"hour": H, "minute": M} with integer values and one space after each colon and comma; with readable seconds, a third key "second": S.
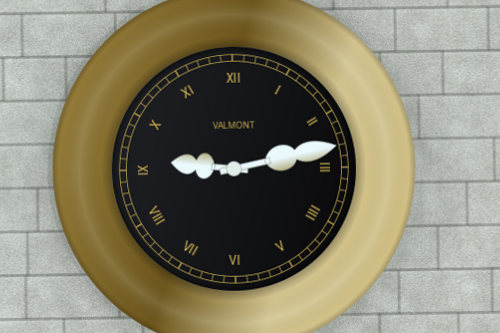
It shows {"hour": 9, "minute": 13}
